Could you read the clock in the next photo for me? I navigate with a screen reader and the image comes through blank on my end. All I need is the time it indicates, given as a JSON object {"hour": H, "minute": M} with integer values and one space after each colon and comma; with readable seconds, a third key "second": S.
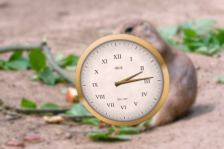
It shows {"hour": 2, "minute": 14}
